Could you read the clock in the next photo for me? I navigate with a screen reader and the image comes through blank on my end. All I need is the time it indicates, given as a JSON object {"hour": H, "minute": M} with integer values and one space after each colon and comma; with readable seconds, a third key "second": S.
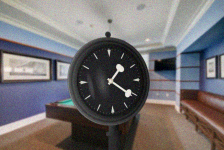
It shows {"hour": 1, "minute": 21}
